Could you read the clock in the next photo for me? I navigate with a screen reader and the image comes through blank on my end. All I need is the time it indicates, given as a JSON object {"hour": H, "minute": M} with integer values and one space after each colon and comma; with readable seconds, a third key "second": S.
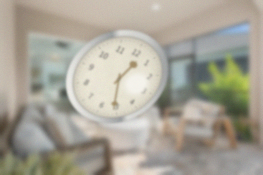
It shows {"hour": 12, "minute": 26}
